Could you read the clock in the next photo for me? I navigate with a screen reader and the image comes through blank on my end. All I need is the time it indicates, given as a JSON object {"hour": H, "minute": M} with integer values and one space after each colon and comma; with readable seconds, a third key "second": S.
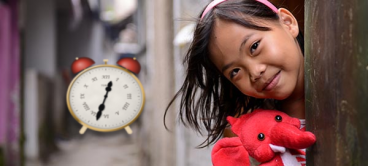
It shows {"hour": 12, "minute": 33}
